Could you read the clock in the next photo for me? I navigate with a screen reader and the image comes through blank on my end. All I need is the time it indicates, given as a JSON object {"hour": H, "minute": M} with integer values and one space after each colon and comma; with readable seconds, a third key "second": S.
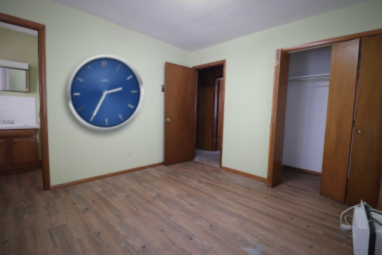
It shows {"hour": 2, "minute": 35}
